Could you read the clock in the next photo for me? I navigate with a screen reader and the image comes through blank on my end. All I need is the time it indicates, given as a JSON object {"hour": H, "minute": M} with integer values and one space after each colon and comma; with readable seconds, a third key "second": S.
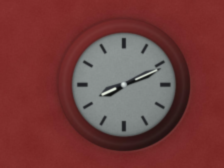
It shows {"hour": 8, "minute": 11}
